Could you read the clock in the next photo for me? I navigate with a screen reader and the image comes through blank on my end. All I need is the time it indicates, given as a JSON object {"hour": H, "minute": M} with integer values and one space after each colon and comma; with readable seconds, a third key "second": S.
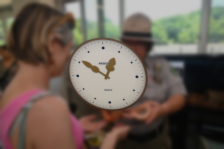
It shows {"hour": 12, "minute": 51}
